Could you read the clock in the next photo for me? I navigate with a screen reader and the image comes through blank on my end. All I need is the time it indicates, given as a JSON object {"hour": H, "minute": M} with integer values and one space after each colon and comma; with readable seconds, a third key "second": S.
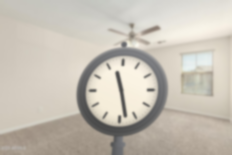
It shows {"hour": 11, "minute": 28}
